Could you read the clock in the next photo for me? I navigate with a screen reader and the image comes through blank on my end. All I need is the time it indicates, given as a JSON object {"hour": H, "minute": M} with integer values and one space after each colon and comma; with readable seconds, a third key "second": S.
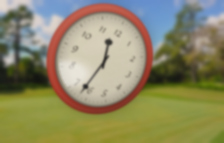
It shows {"hour": 11, "minute": 32}
